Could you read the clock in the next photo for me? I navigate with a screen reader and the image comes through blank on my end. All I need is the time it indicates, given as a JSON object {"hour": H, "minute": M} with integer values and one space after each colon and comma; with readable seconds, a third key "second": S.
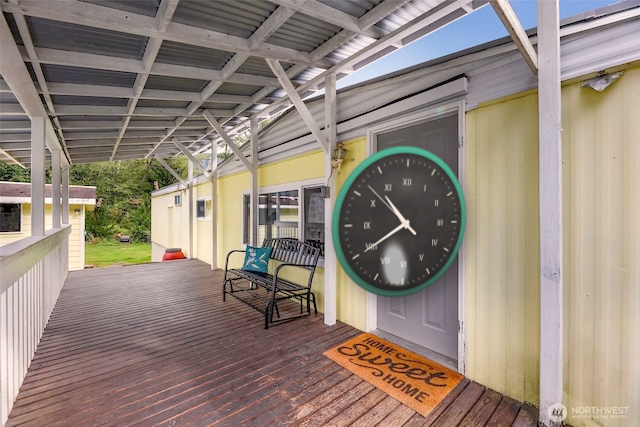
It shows {"hour": 10, "minute": 39, "second": 52}
